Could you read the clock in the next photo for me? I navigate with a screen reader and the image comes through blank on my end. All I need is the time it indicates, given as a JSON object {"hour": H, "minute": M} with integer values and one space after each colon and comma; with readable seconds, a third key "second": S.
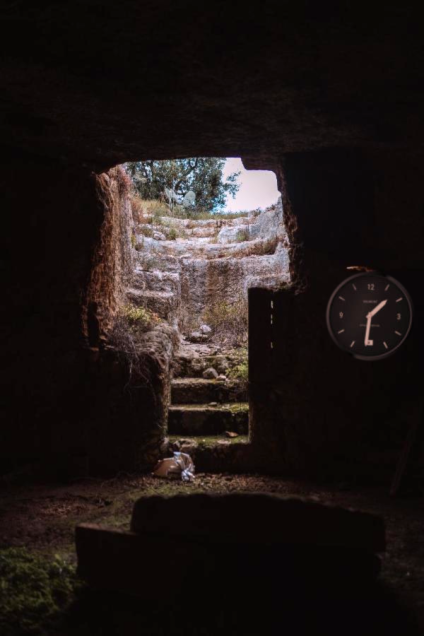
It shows {"hour": 1, "minute": 31}
